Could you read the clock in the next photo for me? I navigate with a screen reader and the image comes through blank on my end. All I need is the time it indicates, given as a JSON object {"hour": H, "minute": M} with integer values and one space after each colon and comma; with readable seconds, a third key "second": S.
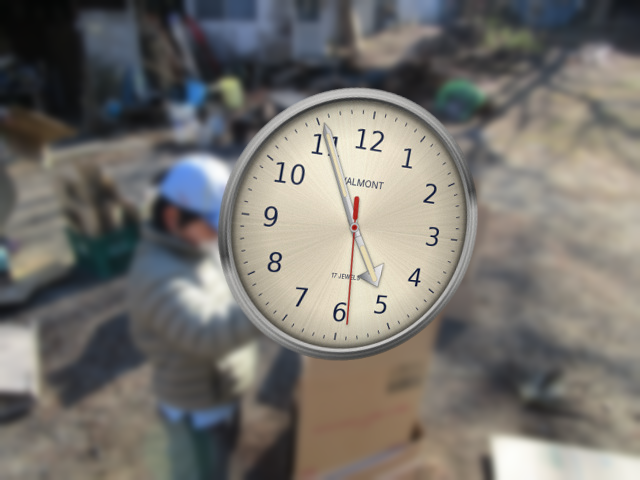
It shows {"hour": 4, "minute": 55, "second": 29}
